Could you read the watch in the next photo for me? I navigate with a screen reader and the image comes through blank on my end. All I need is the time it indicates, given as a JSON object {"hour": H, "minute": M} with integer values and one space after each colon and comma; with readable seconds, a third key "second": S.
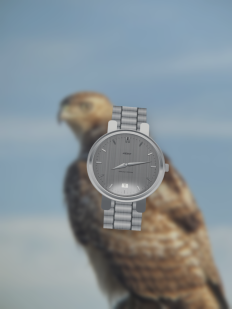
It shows {"hour": 8, "minute": 13}
